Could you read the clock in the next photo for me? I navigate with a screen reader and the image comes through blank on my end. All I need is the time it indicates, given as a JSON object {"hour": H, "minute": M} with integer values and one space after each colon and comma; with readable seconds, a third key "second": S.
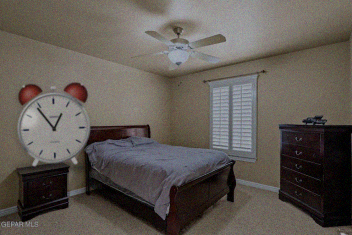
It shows {"hour": 12, "minute": 54}
